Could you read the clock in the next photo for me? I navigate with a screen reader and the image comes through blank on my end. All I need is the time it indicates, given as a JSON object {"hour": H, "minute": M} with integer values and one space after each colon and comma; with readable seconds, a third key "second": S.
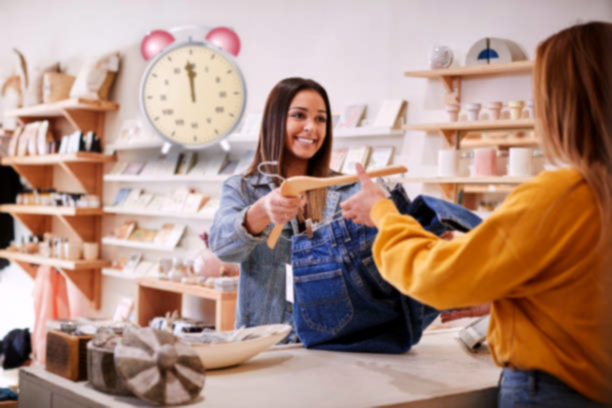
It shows {"hour": 11, "minute": 59}
